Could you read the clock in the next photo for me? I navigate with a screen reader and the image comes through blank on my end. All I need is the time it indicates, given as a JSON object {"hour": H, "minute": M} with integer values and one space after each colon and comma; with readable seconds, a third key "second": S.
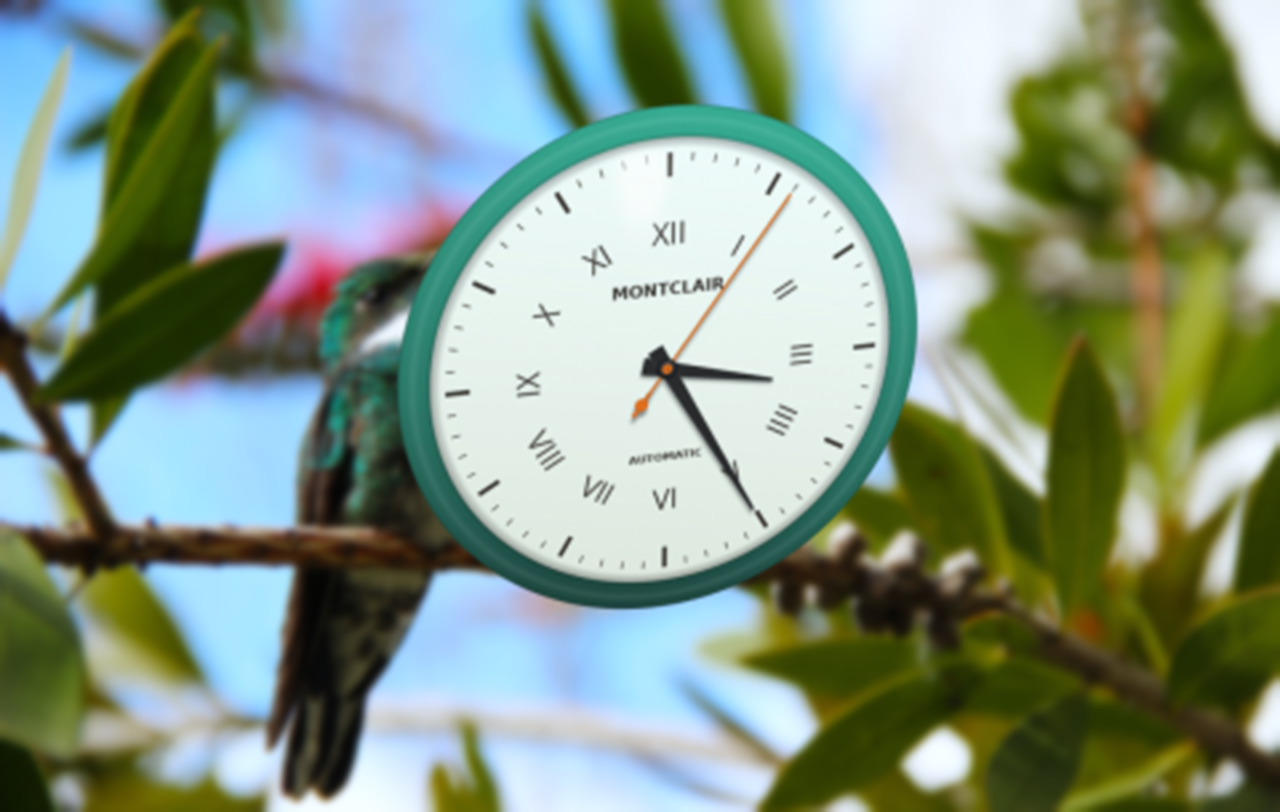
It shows {"hour": 3, "minute": 25, "second": 6}
